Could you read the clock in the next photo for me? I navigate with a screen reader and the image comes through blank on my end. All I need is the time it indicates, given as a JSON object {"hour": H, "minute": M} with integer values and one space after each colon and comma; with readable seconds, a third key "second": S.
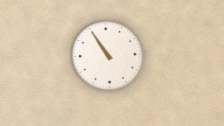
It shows {"hour": 10, "minute": 55}
